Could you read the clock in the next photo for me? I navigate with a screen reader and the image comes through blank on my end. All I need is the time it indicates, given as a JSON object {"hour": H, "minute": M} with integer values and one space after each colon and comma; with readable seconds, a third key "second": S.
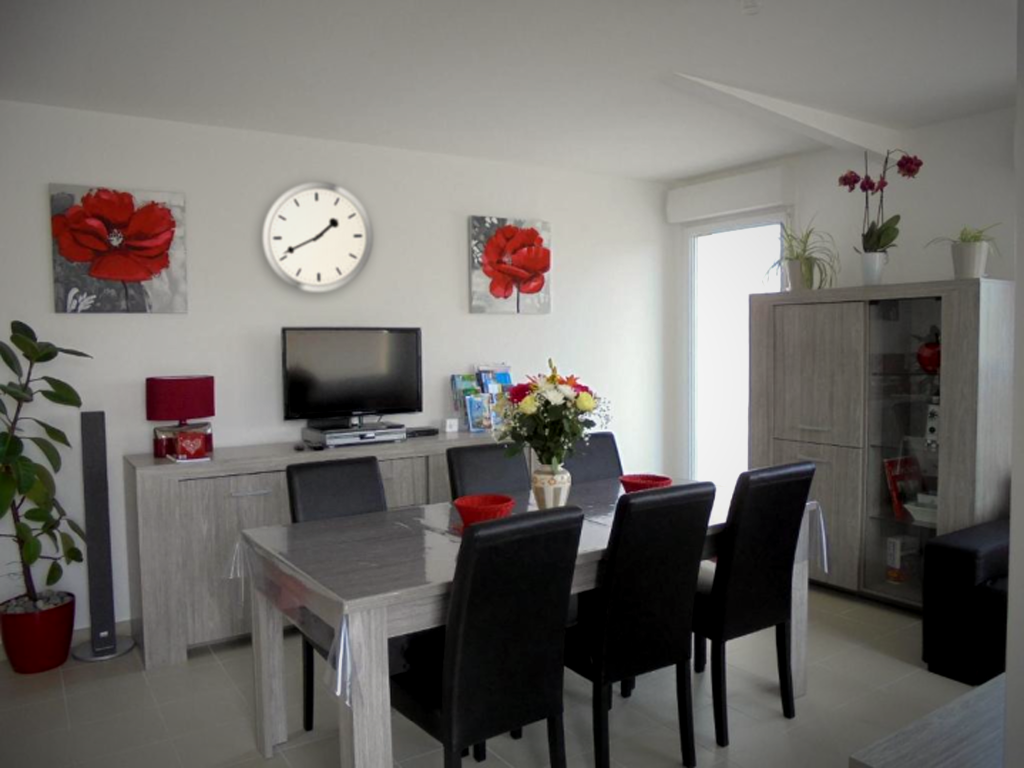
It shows {"hour": 1, "minute": 41}
